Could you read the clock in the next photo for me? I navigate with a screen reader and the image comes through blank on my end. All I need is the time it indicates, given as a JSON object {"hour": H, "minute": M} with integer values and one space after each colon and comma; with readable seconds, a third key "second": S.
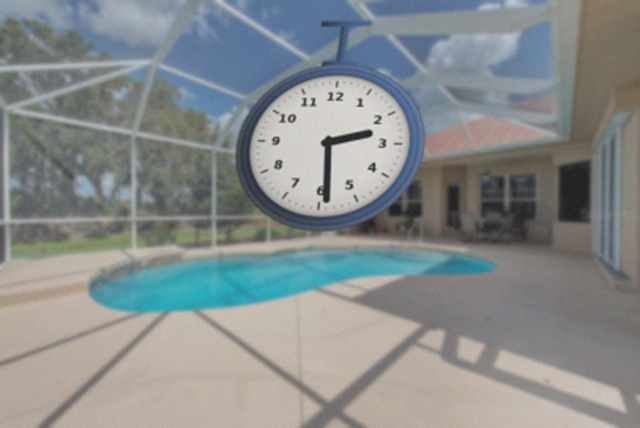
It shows {"hour": 2, "minute": 29}
